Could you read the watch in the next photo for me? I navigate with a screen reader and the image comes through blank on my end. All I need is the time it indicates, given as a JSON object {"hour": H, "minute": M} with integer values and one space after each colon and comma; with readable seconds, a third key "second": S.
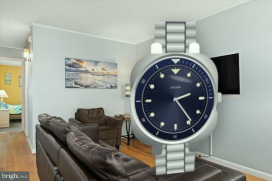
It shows {"hour": 2, "minute": 24}
